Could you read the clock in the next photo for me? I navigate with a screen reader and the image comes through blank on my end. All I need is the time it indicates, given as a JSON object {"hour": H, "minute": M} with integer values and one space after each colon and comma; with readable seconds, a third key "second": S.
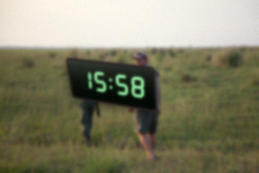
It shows {"hour": 15, "minute": 58}
